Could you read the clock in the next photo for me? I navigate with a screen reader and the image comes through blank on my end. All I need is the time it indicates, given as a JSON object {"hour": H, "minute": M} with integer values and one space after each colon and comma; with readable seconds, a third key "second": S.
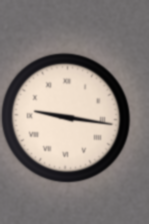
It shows {"hour": 9, "minute": 16}
